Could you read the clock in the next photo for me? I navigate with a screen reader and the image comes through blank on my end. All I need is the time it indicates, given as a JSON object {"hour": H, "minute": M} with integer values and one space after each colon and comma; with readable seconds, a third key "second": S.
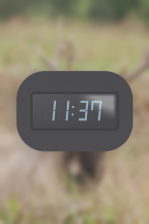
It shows {"hour": 11, "minute": 37}
